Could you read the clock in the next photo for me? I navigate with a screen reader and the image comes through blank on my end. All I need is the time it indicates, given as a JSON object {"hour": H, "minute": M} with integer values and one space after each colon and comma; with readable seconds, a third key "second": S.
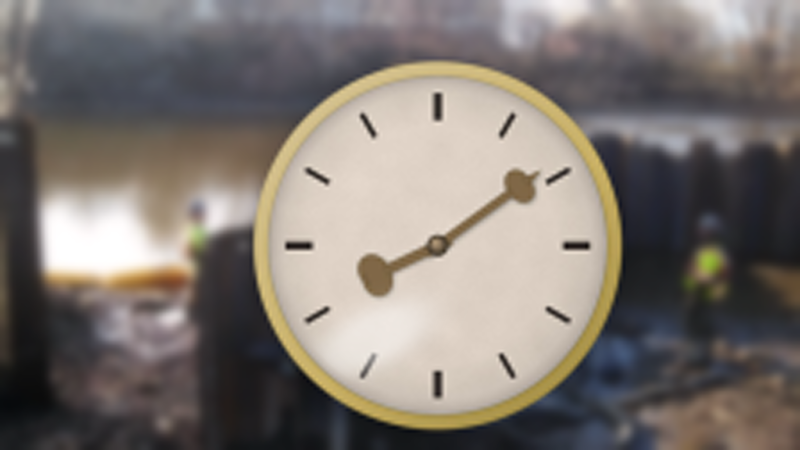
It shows {"hour": 8, "minute": 9}
